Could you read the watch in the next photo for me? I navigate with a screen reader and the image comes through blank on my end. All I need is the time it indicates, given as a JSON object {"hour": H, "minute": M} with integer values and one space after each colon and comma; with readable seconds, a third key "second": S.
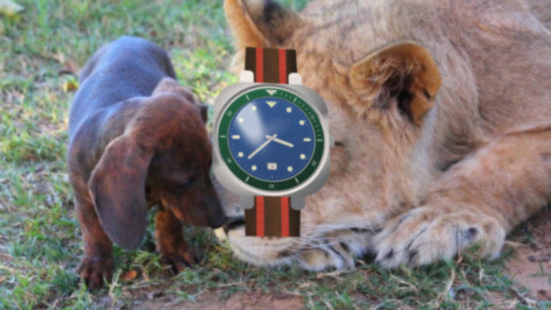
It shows {"hour": 3, "minute": 38}
